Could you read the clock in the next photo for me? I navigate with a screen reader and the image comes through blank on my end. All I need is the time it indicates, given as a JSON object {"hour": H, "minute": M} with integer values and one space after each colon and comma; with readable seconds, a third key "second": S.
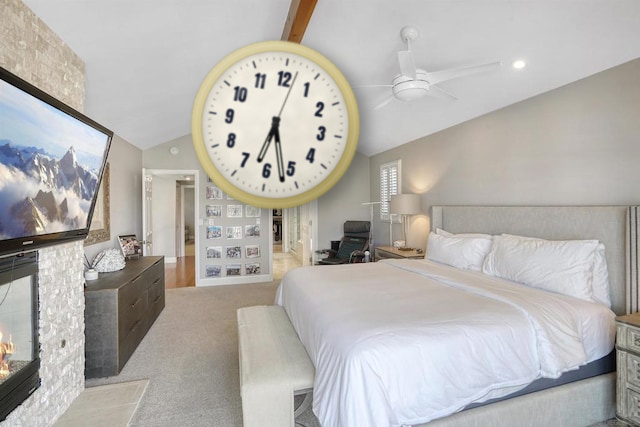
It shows {"hour": 6, "minute": 27, "second": 2}
